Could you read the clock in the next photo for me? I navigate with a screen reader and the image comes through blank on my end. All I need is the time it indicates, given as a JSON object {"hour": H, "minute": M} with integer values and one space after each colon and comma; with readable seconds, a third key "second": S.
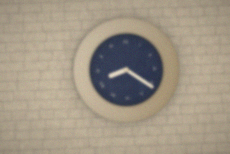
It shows {"hour": 8, "minute": 21}
